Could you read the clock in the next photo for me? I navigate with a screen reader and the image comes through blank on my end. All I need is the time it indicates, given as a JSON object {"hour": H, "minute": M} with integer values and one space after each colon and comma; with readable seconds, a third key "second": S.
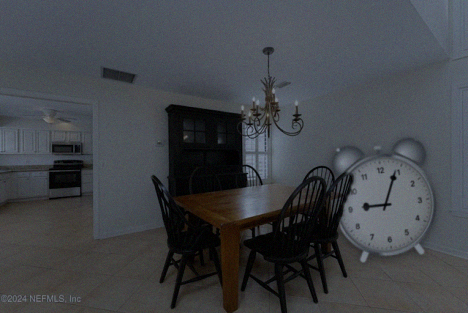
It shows {"hour": 9, "minute": 4}
